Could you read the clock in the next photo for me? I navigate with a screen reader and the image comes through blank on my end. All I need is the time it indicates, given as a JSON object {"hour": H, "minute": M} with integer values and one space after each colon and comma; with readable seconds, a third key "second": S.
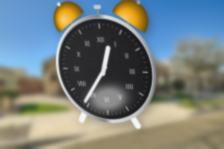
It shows {"hour": 12, "minute": 36}
